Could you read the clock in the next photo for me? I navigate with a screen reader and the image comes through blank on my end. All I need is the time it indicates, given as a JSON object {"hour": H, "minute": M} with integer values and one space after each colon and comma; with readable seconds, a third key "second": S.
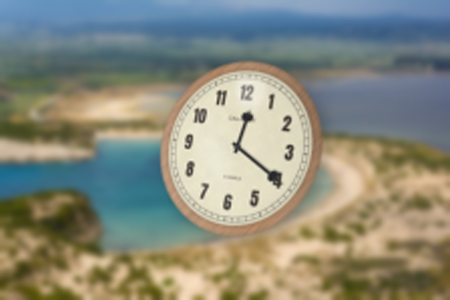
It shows {"hour": 12, "minute": 20}
